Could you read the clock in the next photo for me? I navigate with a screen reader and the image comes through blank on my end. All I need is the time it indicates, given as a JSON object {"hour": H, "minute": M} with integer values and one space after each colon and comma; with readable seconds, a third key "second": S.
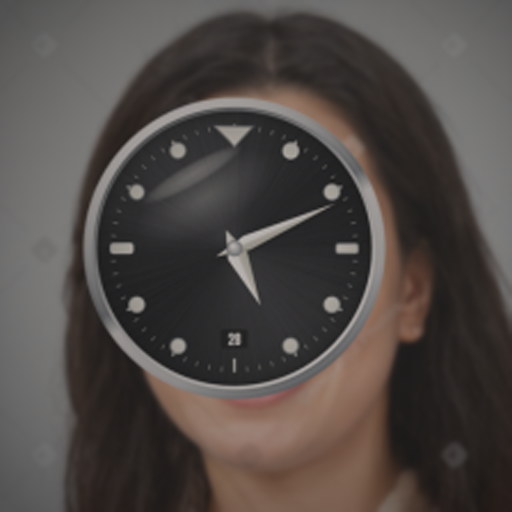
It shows {"hour": 5, "minute": 11}
